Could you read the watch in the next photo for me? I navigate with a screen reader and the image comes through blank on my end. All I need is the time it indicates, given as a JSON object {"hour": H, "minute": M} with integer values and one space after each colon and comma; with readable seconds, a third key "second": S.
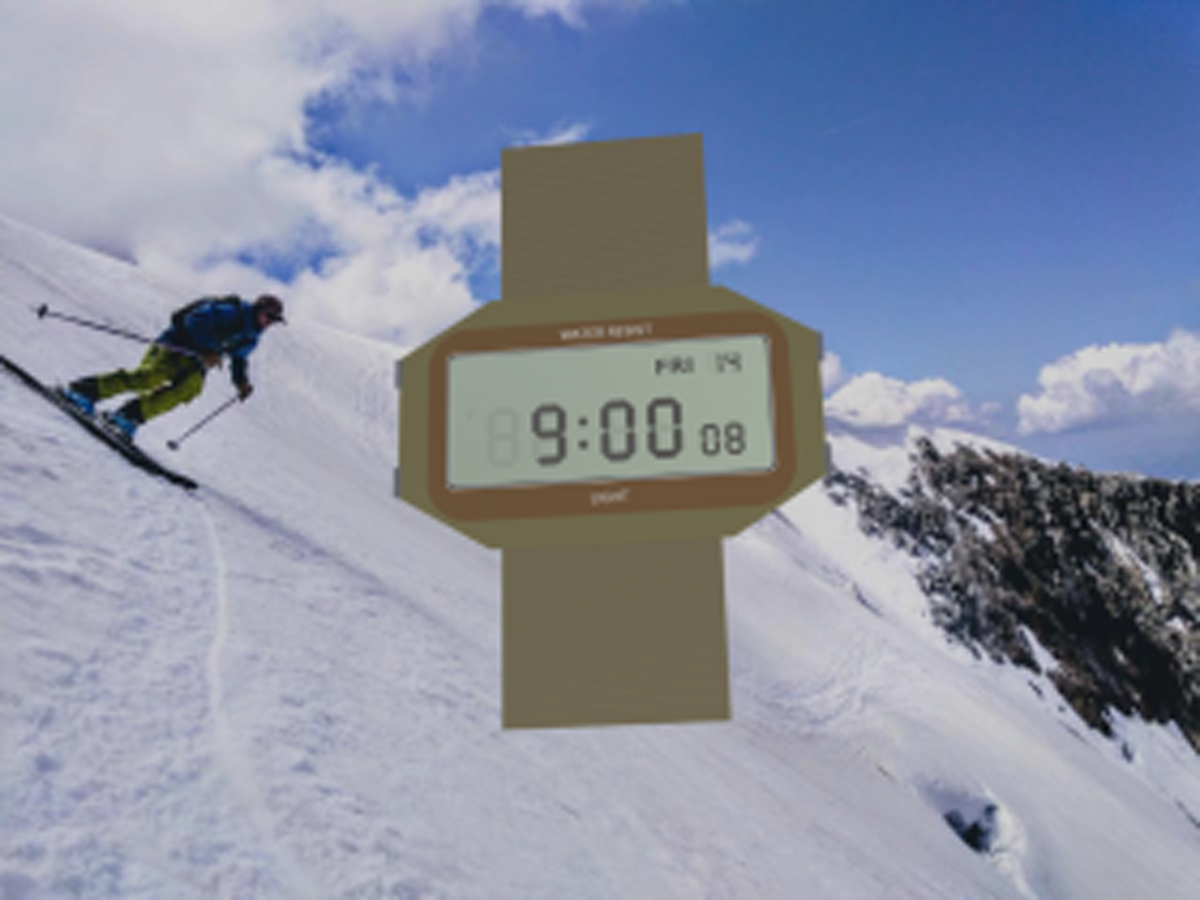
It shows {"hour": 9, "minute": 0, "second": 8}
